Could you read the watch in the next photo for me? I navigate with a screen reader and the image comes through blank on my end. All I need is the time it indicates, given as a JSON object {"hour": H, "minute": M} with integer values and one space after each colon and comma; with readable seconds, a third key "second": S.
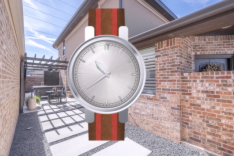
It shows {"hour": 10, "minute": 39}
